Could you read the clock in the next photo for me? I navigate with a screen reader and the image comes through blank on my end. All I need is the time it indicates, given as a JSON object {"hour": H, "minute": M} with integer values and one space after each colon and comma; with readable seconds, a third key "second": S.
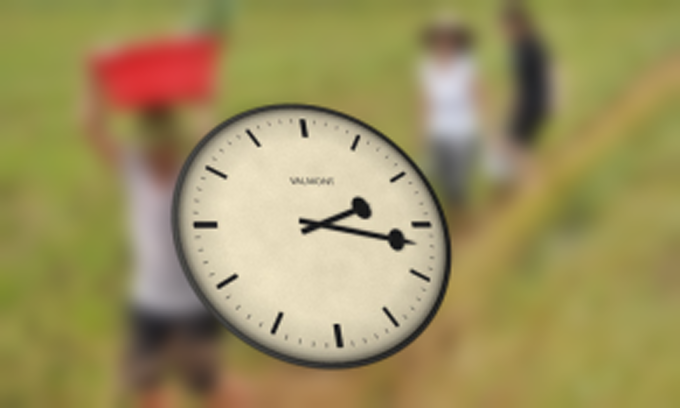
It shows {"hour": 2, "minute": 17}
